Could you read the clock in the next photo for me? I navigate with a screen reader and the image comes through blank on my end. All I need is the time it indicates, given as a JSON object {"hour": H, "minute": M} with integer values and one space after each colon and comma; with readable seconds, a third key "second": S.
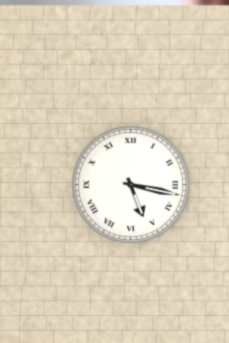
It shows {"hour": 5, "minute": 17}
